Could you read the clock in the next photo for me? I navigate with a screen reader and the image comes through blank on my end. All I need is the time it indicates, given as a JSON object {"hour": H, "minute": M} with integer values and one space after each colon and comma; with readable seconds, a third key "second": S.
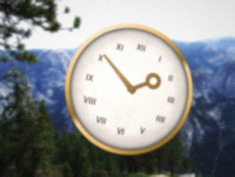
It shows {"hour": 1, "minute": 51}
